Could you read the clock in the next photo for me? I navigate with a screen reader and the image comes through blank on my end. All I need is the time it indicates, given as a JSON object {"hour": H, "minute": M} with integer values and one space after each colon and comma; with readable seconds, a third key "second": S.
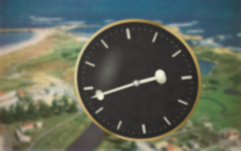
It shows {"hour": 2, "minute": 43}
